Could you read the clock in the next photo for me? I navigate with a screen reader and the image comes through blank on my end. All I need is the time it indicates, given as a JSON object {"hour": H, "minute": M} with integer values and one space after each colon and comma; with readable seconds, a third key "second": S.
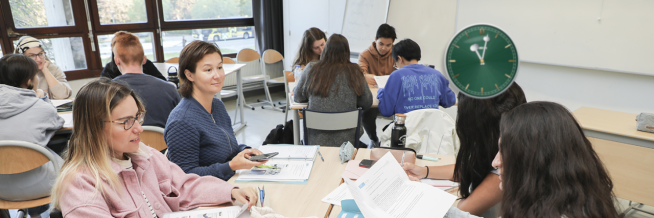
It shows {"hour": 11, "minute": 2}
